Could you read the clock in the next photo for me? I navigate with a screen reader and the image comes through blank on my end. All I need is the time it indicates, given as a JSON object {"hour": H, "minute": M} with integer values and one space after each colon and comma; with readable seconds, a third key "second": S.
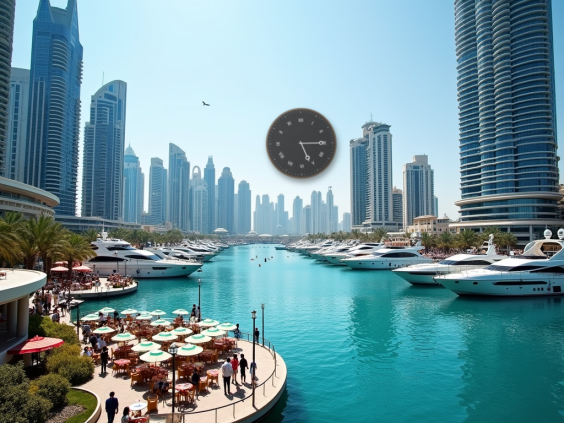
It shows {"hour": 5, "minute": 15}
